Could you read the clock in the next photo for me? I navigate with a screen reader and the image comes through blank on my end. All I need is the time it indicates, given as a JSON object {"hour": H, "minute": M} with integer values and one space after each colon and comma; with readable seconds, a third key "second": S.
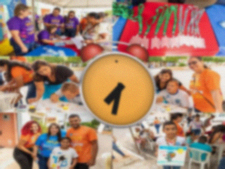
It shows {"hour": 7, "minute": 33}
